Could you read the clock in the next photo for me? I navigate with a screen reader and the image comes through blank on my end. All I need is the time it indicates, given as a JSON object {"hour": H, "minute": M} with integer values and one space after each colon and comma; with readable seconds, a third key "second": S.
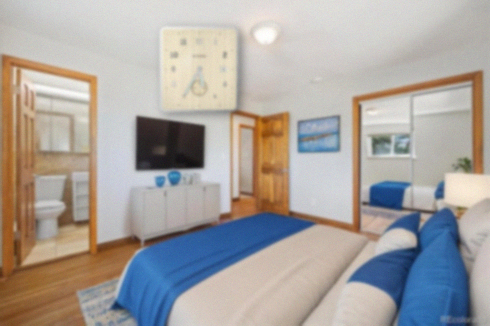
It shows {"hour": 5, "minute": 35}
